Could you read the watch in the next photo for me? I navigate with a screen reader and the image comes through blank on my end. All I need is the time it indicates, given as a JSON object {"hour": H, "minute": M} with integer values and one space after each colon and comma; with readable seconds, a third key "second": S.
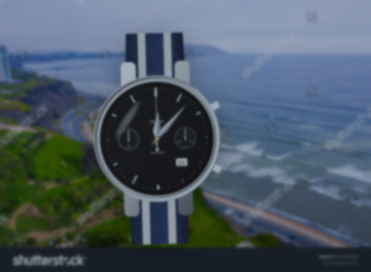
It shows {"hour": 12, "minute": 7}
